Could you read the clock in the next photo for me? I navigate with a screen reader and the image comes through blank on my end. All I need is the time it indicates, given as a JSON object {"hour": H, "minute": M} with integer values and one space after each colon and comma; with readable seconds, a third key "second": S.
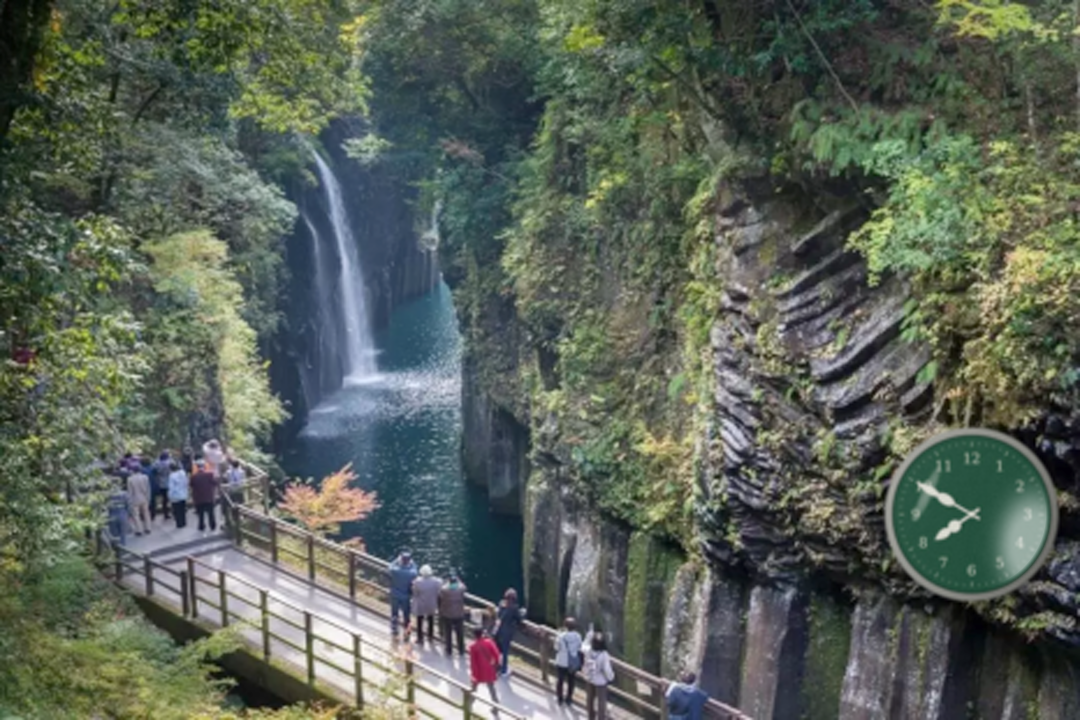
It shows {"hour": 7, "minute": 50}
